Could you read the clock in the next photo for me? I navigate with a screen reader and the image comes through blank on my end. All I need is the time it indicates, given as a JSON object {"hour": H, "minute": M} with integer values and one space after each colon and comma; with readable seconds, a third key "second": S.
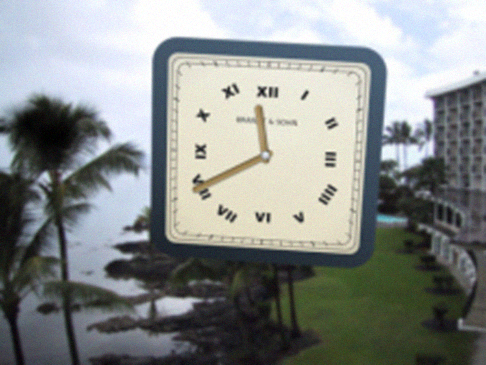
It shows {"hour": 11, "minute": 40}
